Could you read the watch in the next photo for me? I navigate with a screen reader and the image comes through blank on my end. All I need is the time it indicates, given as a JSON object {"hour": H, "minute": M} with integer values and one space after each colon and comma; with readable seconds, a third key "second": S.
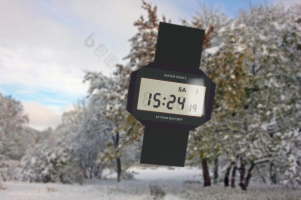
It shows {"hour": 15, "minute": 24, "second": 19}
